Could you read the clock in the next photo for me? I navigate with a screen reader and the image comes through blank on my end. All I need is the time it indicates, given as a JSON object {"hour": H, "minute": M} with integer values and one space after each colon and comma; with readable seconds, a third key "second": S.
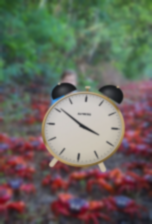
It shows {"hour": 3, "minute": 51}
